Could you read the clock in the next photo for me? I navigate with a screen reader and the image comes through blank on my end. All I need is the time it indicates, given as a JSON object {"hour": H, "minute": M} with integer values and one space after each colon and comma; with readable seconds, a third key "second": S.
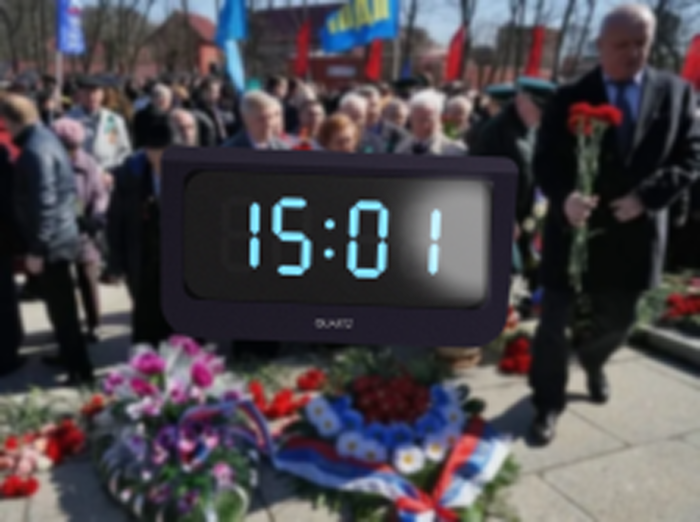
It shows {"hour": 15, "minute": 1}
